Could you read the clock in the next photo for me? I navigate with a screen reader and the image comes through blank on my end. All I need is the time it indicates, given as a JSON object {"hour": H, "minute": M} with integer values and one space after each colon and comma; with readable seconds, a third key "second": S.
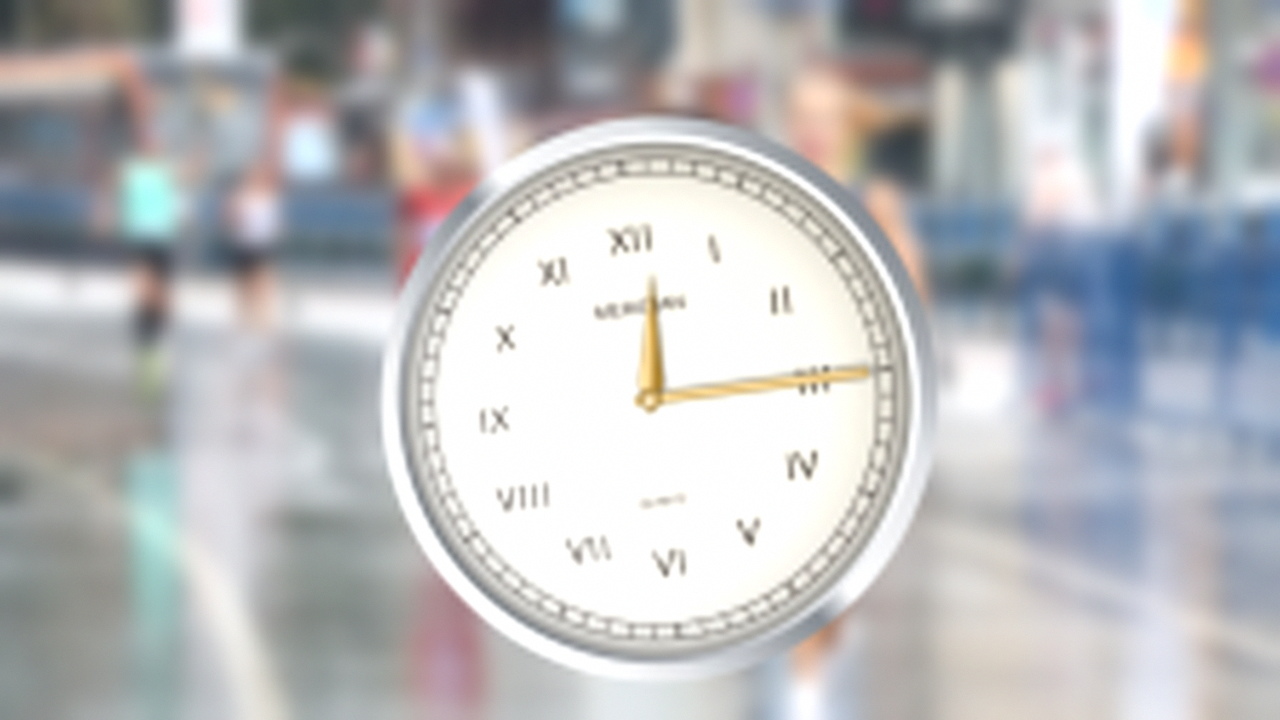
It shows {"hour": 12, "minute": 15}
